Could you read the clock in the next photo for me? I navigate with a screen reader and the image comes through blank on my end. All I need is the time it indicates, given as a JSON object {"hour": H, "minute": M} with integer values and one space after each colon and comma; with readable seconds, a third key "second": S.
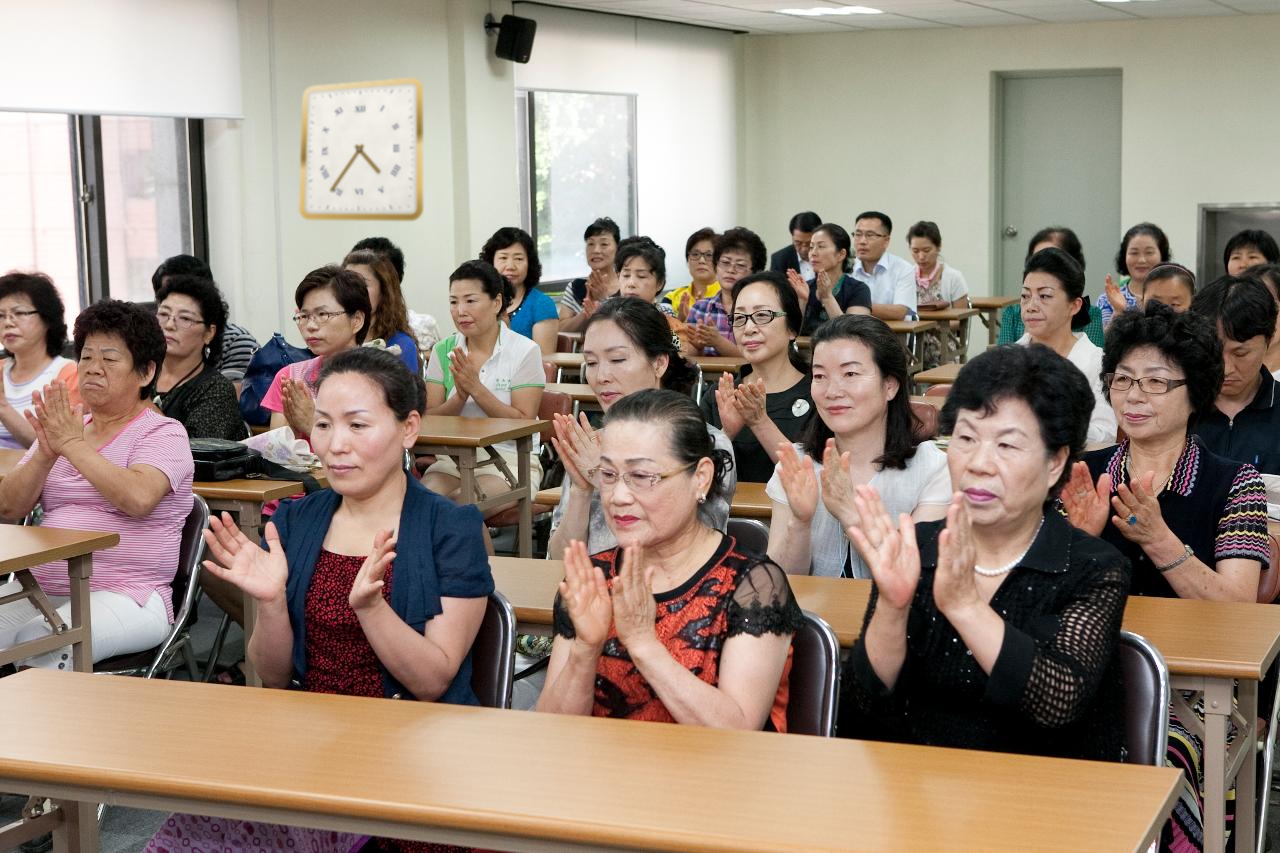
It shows {"hour": 4, "minute": 36}
